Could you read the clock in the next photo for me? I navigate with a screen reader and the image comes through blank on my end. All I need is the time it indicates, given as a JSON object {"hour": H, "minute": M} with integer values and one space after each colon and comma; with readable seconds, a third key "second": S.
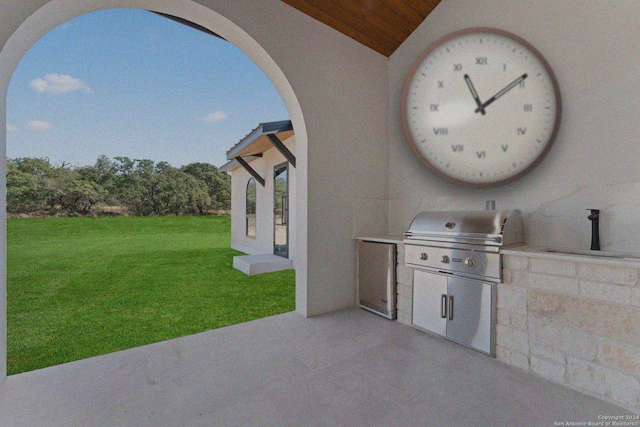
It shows {"hour": 11, "minute": 9}
